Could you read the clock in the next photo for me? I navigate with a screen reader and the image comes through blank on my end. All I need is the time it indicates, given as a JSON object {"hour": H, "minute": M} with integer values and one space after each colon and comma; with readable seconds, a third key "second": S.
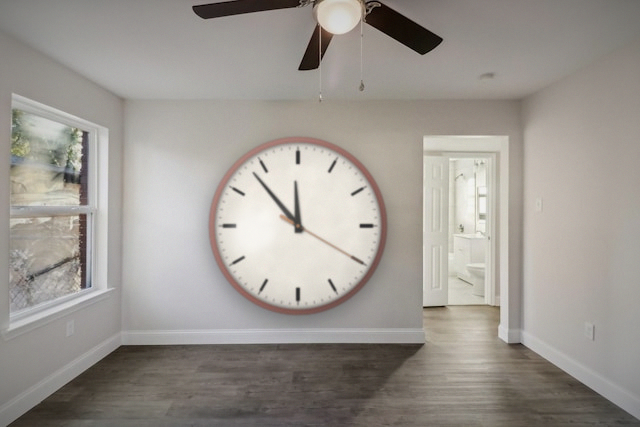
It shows {"hour": 11, "minute": 53, "second": 20}
